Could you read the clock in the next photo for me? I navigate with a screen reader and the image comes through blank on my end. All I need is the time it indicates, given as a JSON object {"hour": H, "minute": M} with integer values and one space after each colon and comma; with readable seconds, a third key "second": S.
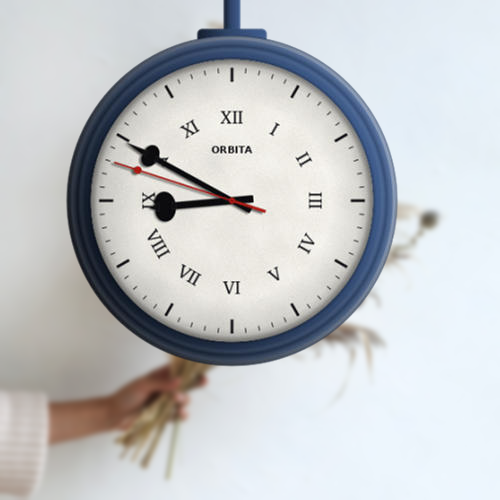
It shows {"hour": 8, "minute": 49, "second": 48}
